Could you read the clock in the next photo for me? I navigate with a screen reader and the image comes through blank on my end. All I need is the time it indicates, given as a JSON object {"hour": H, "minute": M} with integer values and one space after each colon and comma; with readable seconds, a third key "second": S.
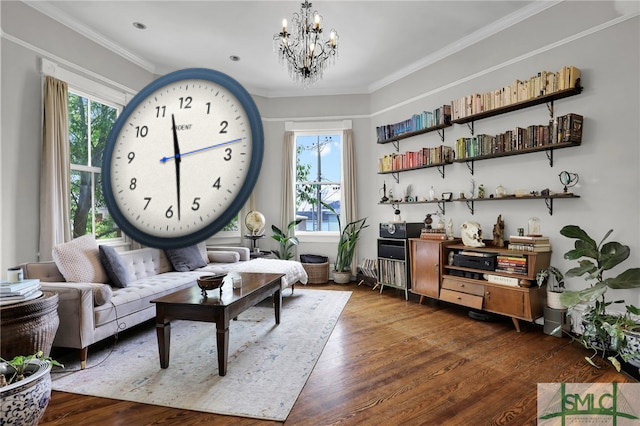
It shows {"hour": 11, "minute": 28, "second": 13}
